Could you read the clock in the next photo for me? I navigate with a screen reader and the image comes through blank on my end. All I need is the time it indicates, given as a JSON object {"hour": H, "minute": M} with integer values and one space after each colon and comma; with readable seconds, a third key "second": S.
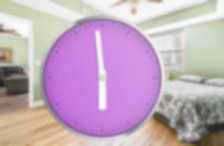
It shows {"hour": 5, "minute": 59}
